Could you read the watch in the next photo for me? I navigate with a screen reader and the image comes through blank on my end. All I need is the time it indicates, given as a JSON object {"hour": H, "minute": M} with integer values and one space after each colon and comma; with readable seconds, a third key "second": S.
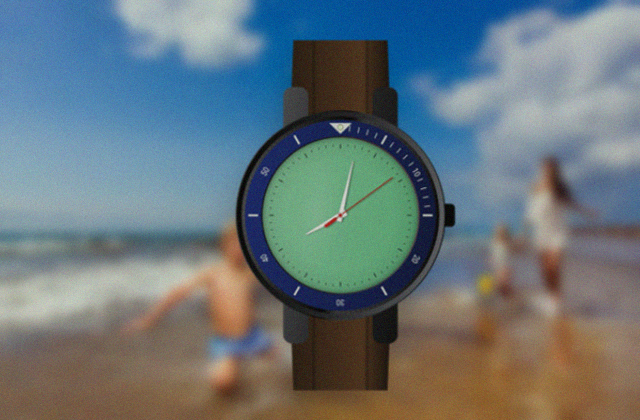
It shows {"hour": 8, "minute": 2, "second": 9}
